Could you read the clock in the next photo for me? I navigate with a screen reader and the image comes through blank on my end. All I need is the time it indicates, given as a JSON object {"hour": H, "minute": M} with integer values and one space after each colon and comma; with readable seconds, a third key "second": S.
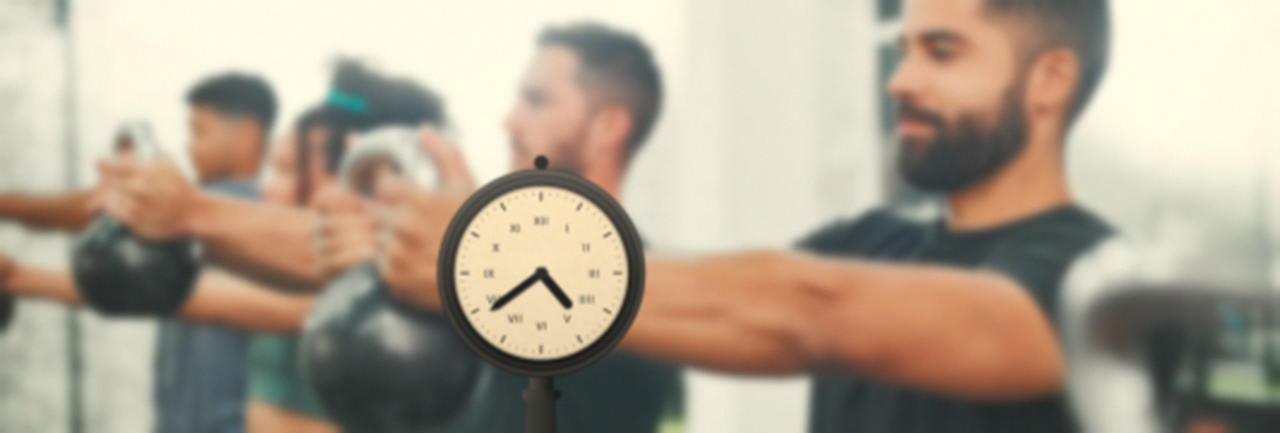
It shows {"hour": 4, "minute": 39}
